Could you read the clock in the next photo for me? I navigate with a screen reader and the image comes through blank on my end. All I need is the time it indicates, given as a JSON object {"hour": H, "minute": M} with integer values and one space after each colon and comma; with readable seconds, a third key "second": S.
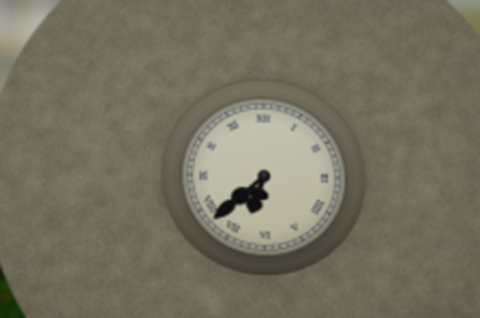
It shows {"hour": 6, "minute": 38}
